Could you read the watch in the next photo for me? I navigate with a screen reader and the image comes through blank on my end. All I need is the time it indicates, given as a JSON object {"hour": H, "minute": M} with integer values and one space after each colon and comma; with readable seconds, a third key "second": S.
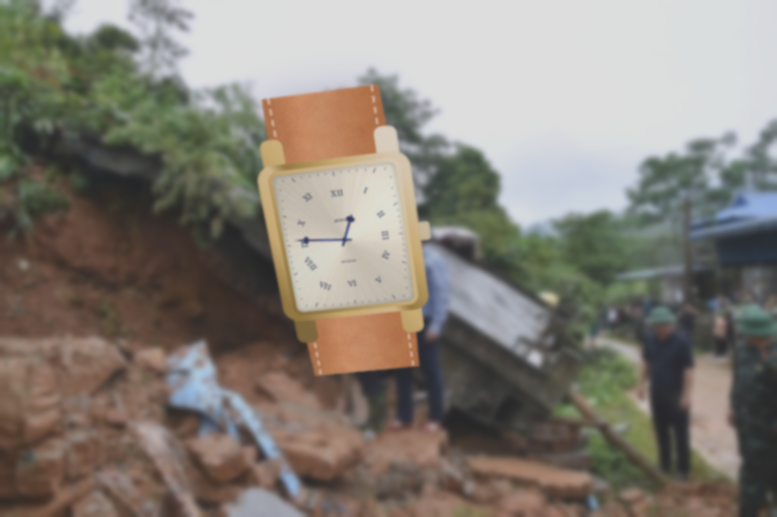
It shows {"hour": 12, "minute": 46}
